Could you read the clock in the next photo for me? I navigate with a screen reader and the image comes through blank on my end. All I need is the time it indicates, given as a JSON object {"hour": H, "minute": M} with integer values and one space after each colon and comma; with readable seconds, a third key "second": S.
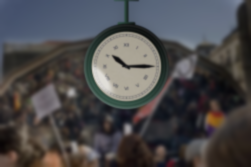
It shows {"hour": 10, "minute": 15}
